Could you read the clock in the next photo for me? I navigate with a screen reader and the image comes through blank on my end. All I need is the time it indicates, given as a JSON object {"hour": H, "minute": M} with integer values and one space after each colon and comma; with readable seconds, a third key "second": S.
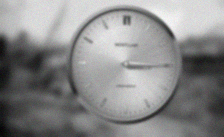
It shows {"hour": 3, "minute": 15}
